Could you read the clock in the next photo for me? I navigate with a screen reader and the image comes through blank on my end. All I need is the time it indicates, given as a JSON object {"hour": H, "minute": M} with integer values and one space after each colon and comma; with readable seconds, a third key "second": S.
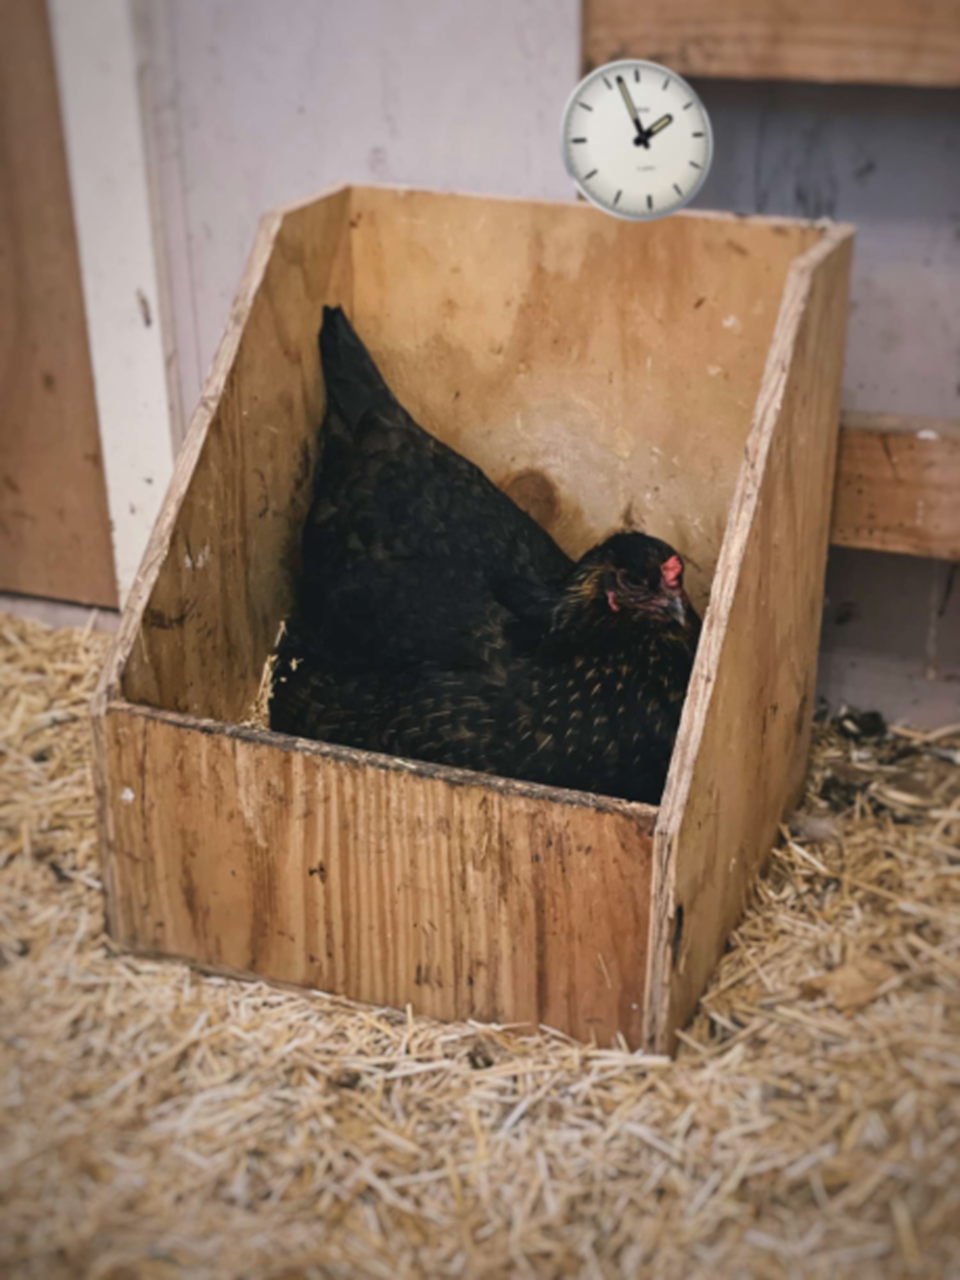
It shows {"hour": 1, "minute": 57}
